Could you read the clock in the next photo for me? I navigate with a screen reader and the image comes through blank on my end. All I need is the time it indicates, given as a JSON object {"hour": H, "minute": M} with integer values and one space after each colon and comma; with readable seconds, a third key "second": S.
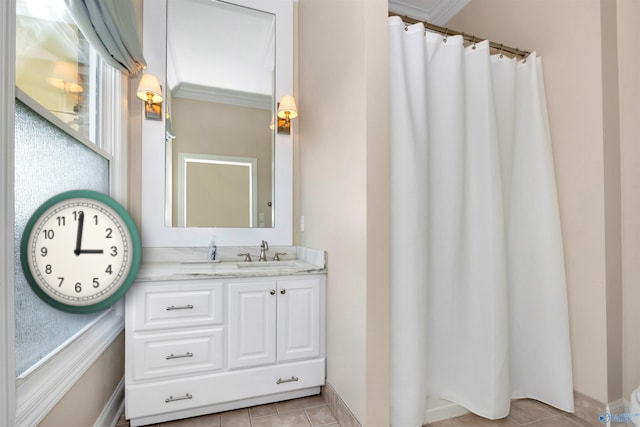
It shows {"hour": 3, "minute": 1}
